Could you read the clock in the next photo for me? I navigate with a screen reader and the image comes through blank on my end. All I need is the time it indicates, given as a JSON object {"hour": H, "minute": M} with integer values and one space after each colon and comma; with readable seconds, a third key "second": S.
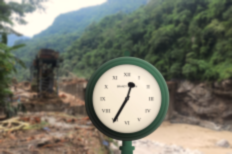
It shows {"hour": 12, "minute": 35}
